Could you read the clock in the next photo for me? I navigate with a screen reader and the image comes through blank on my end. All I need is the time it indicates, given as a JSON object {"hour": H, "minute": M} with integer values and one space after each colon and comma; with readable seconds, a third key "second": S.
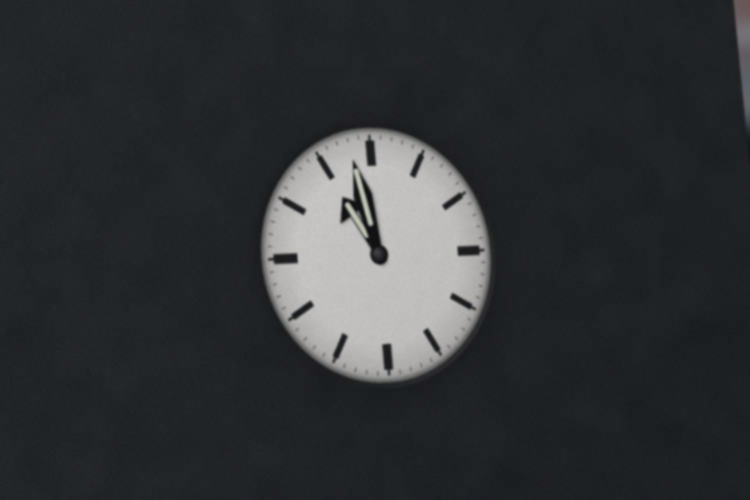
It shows {"hour": 10, "minute": 58}
